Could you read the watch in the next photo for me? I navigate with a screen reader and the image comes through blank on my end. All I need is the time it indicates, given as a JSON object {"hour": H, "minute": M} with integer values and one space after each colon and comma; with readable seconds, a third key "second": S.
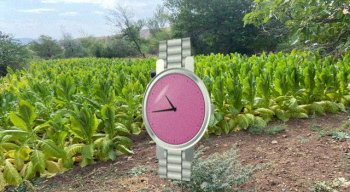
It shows {"hour": 10, "minute": 44}
